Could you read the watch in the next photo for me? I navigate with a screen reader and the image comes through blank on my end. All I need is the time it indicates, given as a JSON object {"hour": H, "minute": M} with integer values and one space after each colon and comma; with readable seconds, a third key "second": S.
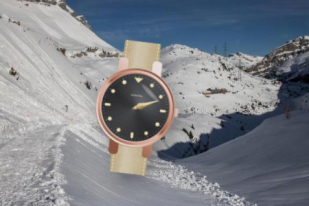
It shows {"hour": 2, "minute": 11}
